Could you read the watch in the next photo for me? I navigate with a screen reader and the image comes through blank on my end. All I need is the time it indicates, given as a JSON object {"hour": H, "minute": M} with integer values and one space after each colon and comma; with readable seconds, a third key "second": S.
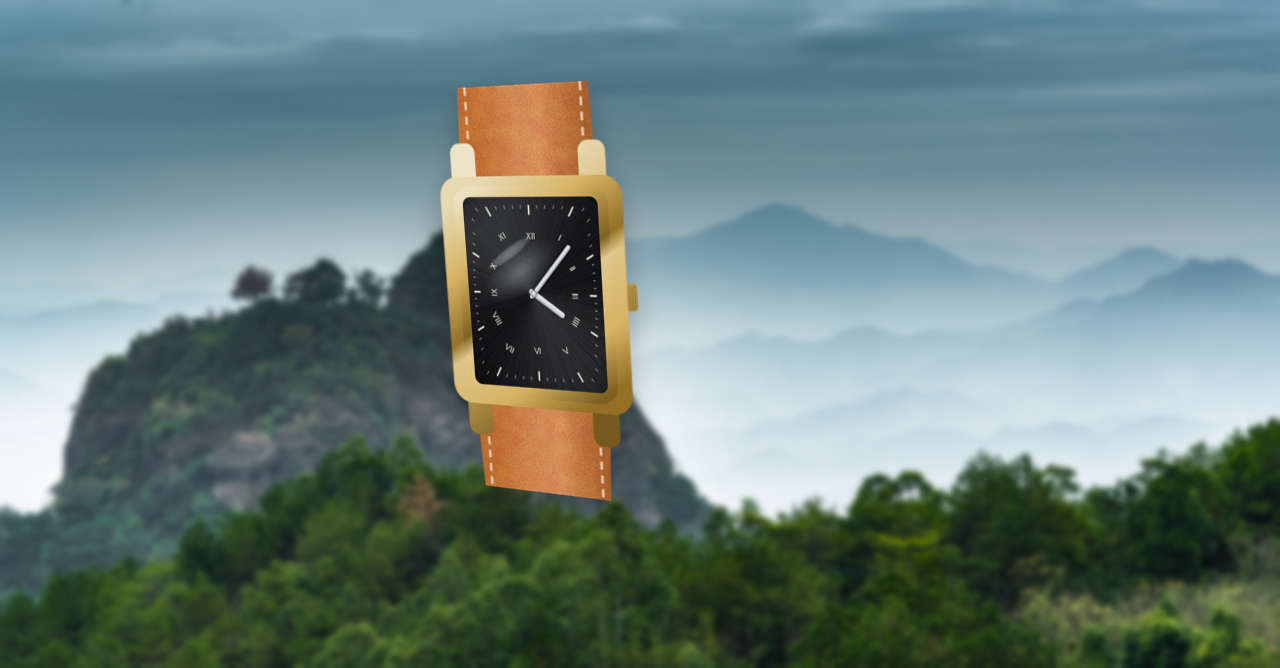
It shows {"hour": 4, "minute": 7}
